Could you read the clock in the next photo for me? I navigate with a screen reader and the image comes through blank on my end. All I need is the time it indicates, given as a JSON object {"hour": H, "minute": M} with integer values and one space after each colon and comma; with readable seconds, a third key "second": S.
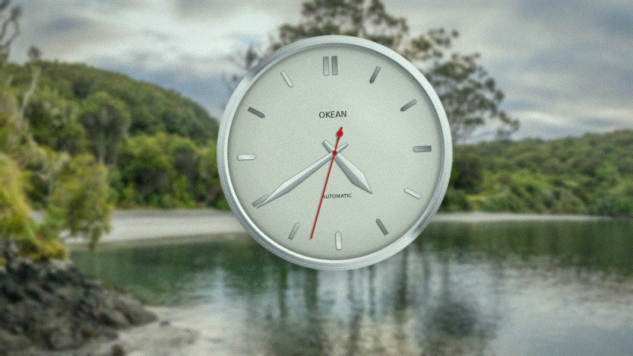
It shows {"hour": 4, "minute": 39, "second": 33}
